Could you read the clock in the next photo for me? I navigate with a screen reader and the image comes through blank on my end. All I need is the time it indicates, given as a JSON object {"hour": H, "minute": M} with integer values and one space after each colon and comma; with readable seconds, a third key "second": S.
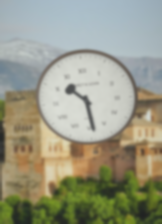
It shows {"hour": 10, "minute": 29}
